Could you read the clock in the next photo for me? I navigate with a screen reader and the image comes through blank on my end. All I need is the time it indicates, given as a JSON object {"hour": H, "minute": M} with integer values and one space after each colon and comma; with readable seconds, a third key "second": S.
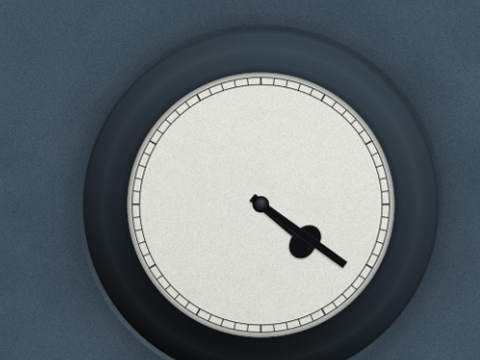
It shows {"hour": 4, "minute": 21}
